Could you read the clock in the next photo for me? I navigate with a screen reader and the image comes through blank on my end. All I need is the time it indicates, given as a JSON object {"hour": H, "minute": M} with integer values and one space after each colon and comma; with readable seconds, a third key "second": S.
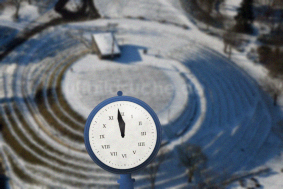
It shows {"hour": 11, "minute": 59}
